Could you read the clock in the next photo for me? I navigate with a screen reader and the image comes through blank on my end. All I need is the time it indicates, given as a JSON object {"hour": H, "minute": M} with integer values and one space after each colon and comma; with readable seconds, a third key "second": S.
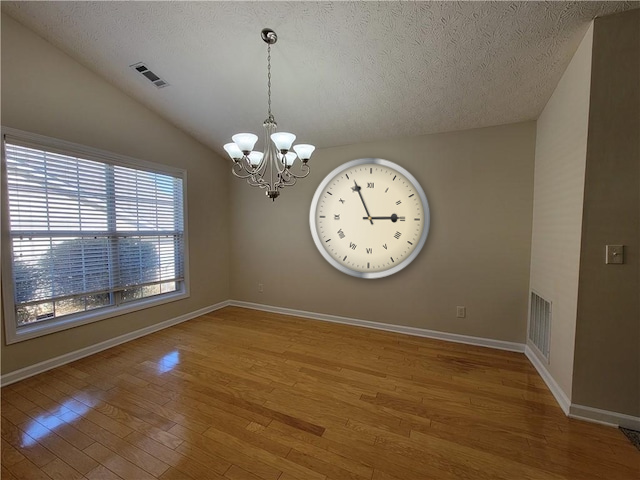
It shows {"hour": 2, "minute": 56}
